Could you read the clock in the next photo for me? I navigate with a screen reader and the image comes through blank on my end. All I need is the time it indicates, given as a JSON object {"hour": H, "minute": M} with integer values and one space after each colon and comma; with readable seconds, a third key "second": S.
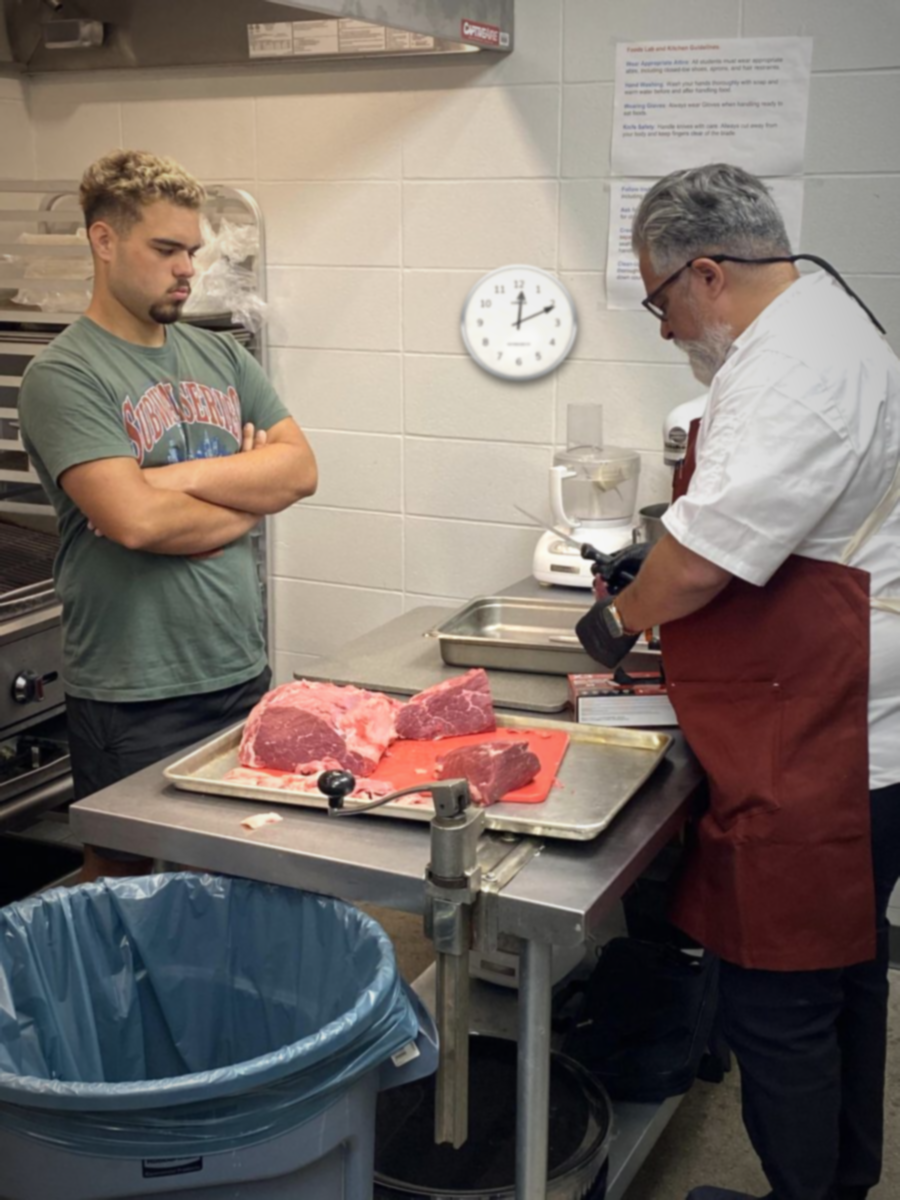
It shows {"hour": 12, "minute": 11}
